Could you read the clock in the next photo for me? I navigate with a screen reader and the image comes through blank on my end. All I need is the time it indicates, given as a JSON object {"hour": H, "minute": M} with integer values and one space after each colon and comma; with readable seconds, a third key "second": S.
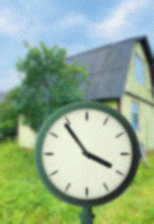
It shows {"hour": 3, "minute": 54}
